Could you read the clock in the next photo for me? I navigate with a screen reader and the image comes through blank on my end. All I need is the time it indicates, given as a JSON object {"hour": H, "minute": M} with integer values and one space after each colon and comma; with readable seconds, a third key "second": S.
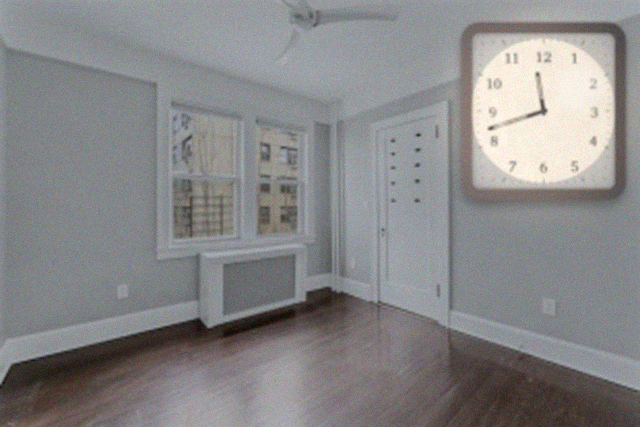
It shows {"hour": 11, "minute": 42}
